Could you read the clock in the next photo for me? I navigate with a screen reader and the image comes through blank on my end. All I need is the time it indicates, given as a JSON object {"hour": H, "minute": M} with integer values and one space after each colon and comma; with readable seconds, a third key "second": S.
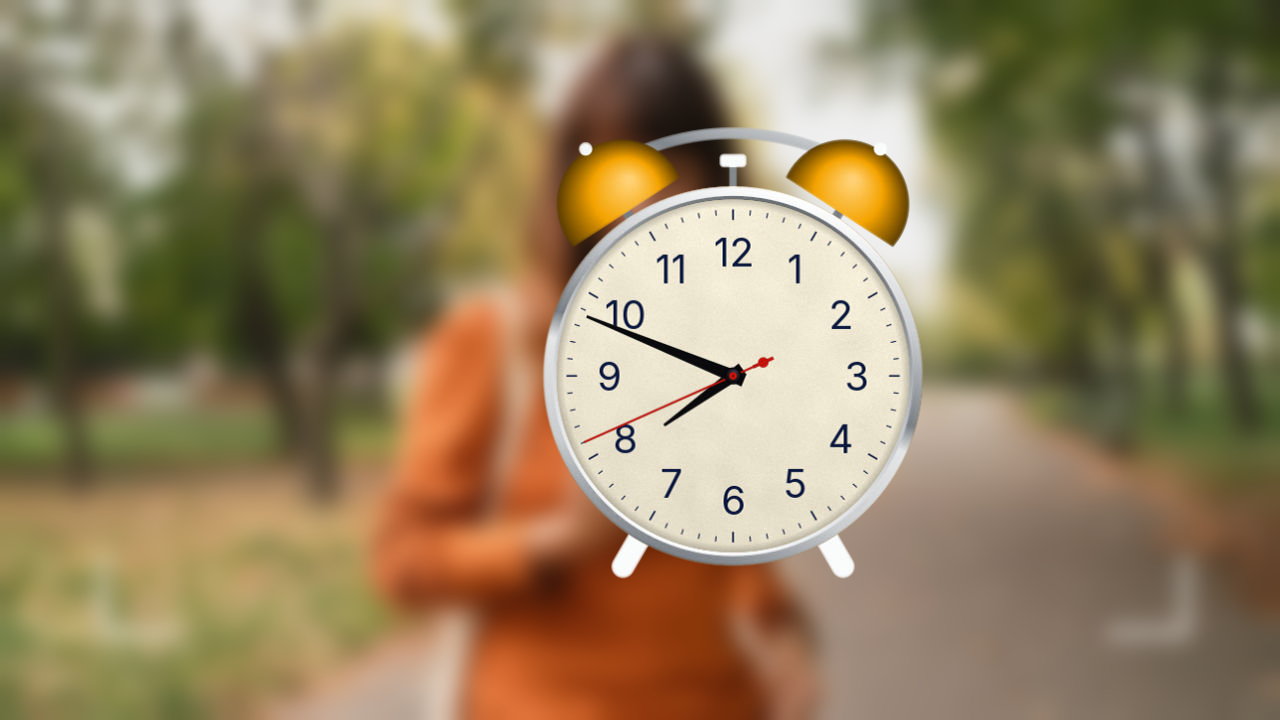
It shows {"hour": 7, "minute": 48, "second": 41}
